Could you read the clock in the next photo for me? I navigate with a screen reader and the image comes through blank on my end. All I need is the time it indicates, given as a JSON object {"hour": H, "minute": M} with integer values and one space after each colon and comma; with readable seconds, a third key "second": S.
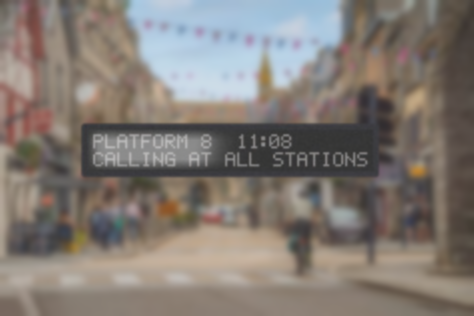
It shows {"hour": 11, "minute": 8}
